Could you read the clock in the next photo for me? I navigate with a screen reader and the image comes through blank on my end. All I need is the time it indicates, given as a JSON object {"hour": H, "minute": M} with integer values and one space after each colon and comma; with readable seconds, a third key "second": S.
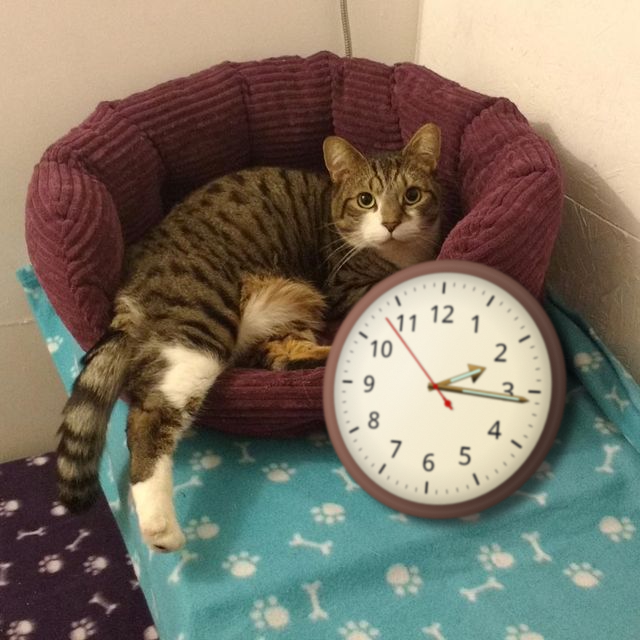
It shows {"hour": 2, "minute": 15, "second": 53}
